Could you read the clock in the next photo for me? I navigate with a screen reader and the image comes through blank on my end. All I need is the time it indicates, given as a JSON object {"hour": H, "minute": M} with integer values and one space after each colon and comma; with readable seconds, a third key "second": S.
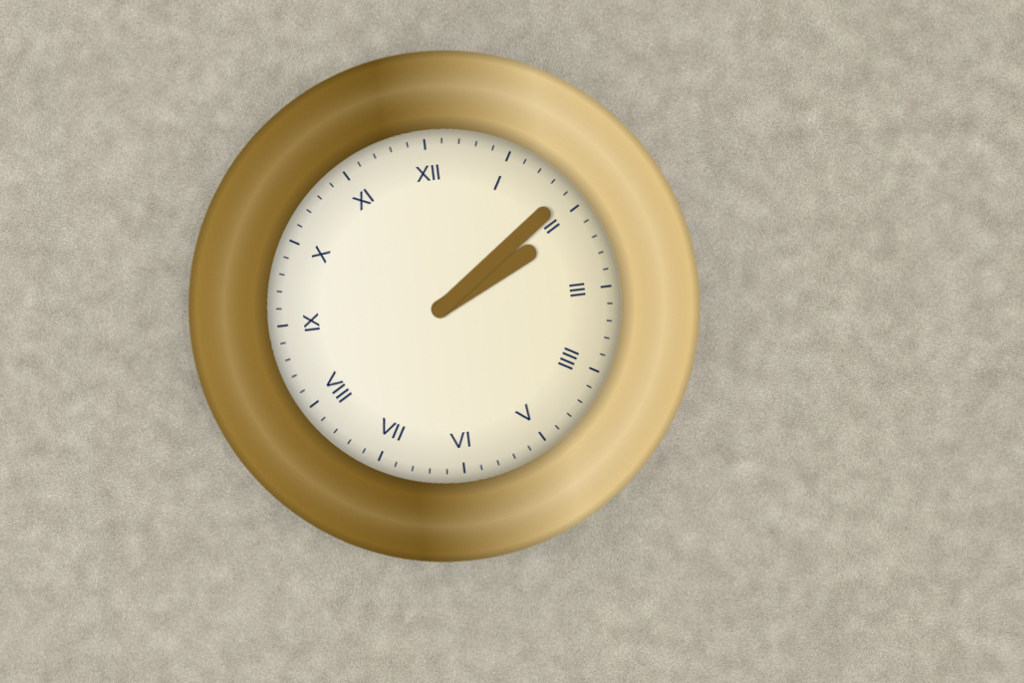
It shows {"hour": 2, "minute": 9}
